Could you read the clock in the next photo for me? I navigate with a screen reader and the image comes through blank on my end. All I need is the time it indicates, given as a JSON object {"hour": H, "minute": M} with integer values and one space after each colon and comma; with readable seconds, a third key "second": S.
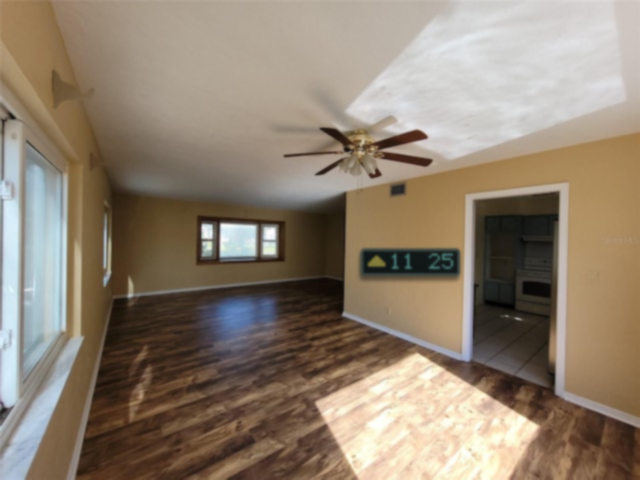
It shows {"hour": 11, "minute": 25}
